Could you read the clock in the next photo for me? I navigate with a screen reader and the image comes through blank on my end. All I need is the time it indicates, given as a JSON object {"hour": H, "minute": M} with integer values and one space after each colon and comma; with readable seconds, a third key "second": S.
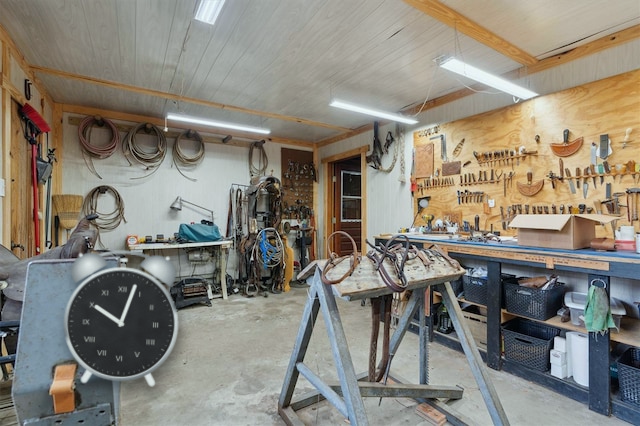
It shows {"hour": 10, "minute": 3}
